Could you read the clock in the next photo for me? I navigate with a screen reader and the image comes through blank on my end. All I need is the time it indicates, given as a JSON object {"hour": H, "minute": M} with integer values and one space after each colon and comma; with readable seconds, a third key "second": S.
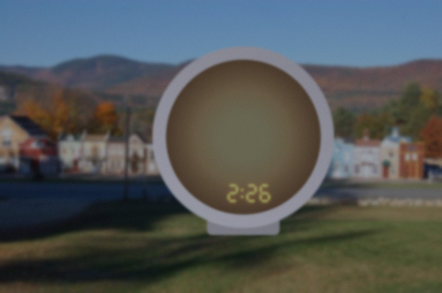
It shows {"hour": 2, "minute": 26}
